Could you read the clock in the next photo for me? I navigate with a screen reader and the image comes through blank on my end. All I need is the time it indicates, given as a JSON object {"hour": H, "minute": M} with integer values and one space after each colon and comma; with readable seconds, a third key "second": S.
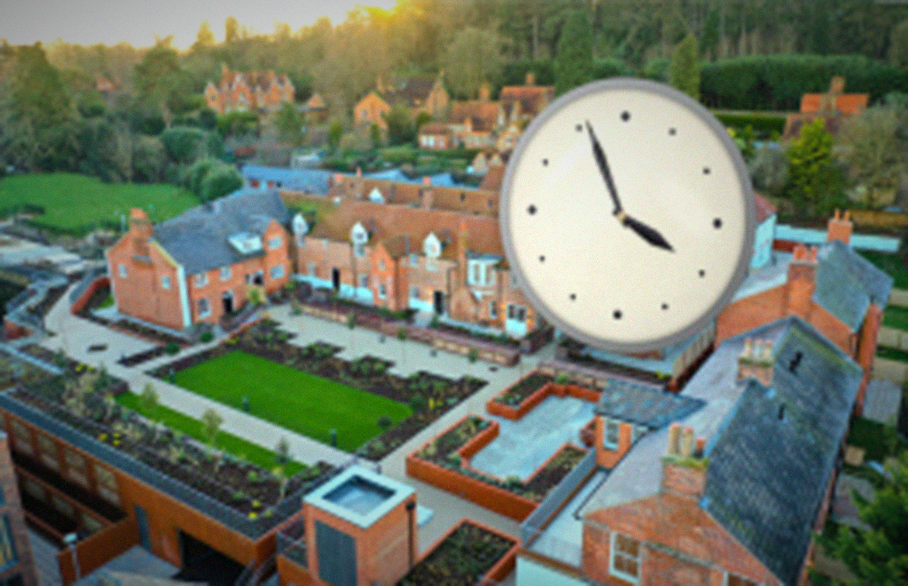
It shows {"hour": 3, "minute": 56}
